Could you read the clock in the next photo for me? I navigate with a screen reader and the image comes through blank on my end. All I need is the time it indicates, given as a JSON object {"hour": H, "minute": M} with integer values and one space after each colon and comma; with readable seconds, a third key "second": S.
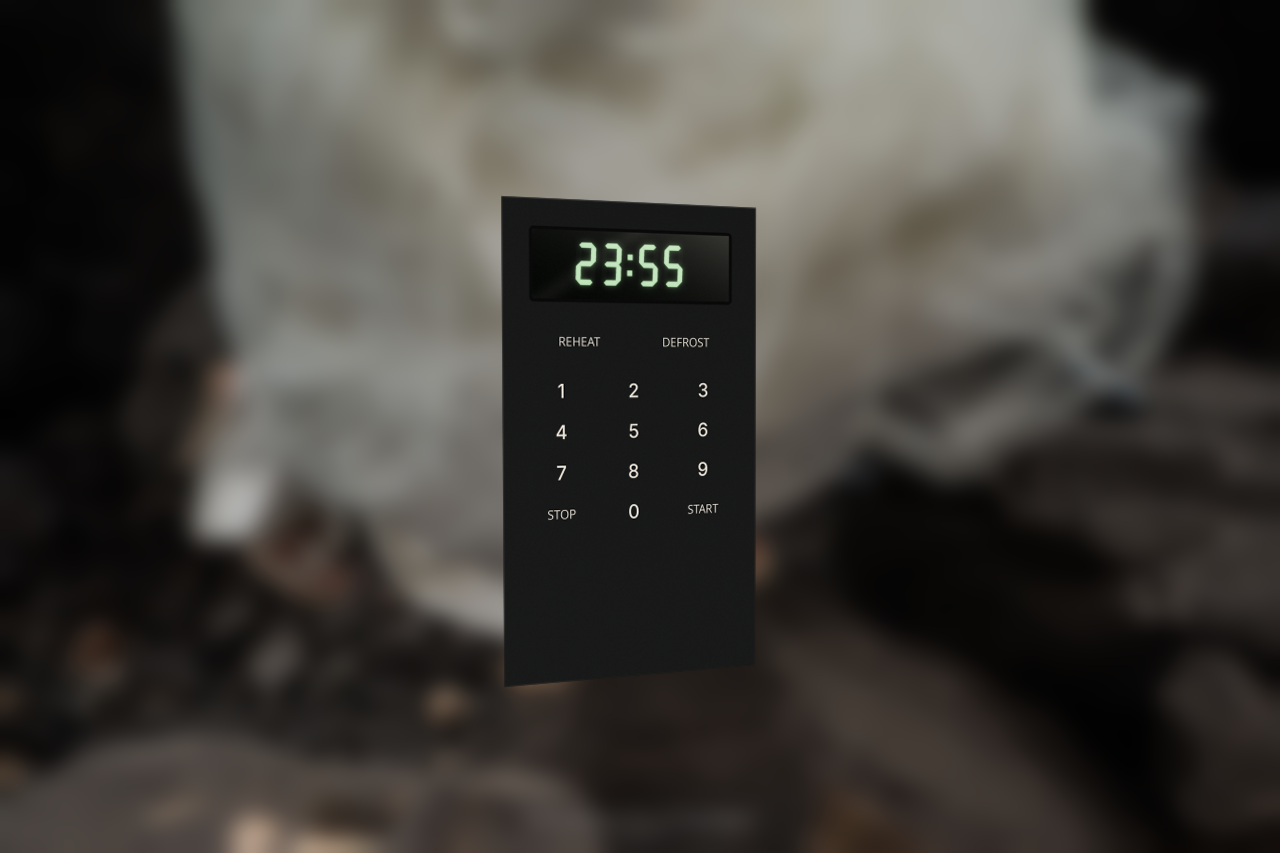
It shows {"hour": 23, "minute": 55}
